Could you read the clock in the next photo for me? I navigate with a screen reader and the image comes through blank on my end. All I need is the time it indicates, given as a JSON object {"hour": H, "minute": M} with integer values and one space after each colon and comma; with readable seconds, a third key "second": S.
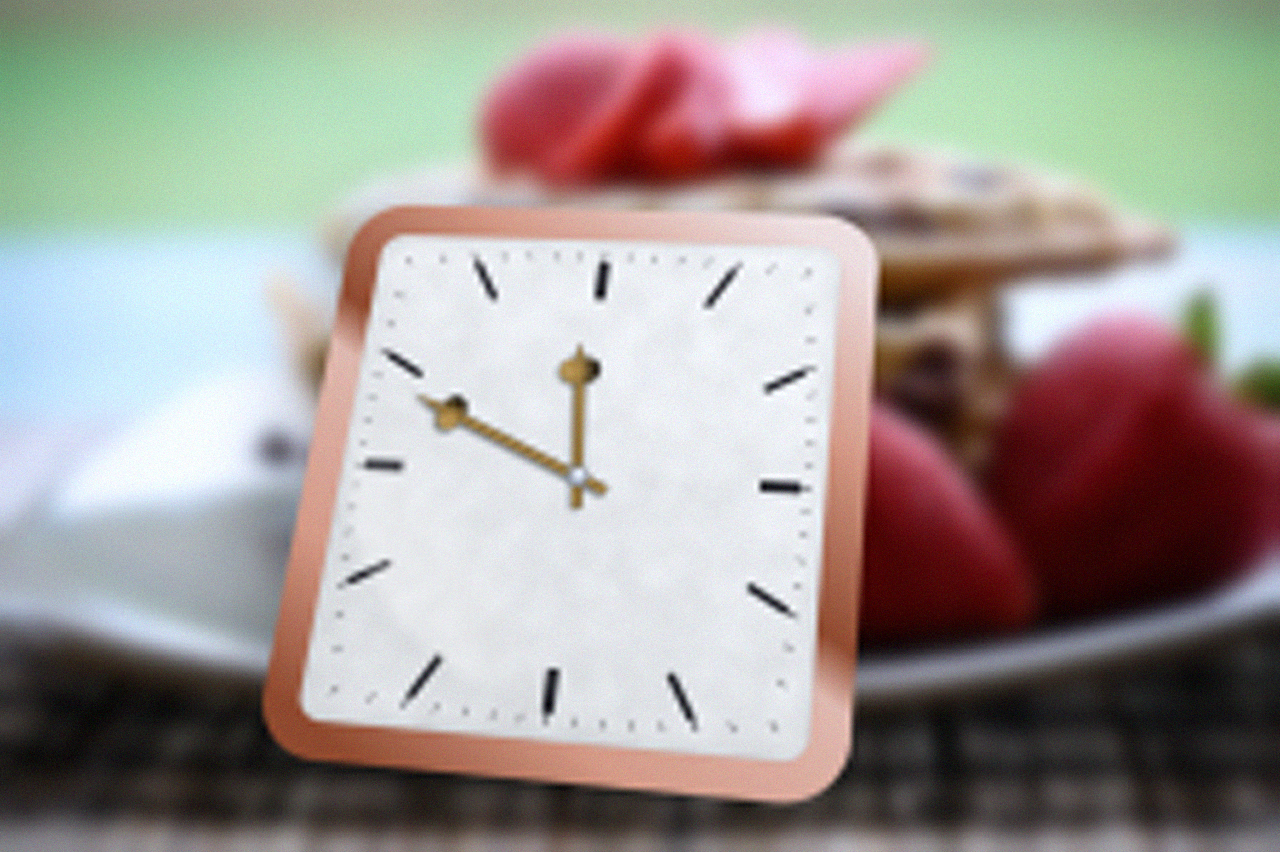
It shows {"hour": 11, "minute": 49}
